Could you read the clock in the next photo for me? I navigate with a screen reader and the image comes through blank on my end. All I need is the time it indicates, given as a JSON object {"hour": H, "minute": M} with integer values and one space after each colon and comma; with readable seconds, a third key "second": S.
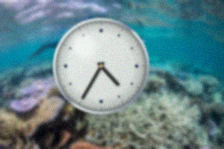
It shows {"hour": 4, "minute": 35}
